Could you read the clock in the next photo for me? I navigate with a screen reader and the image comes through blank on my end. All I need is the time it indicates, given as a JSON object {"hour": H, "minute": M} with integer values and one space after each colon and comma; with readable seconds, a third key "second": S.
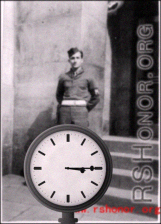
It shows {"hour": 3, "minute": 15}
